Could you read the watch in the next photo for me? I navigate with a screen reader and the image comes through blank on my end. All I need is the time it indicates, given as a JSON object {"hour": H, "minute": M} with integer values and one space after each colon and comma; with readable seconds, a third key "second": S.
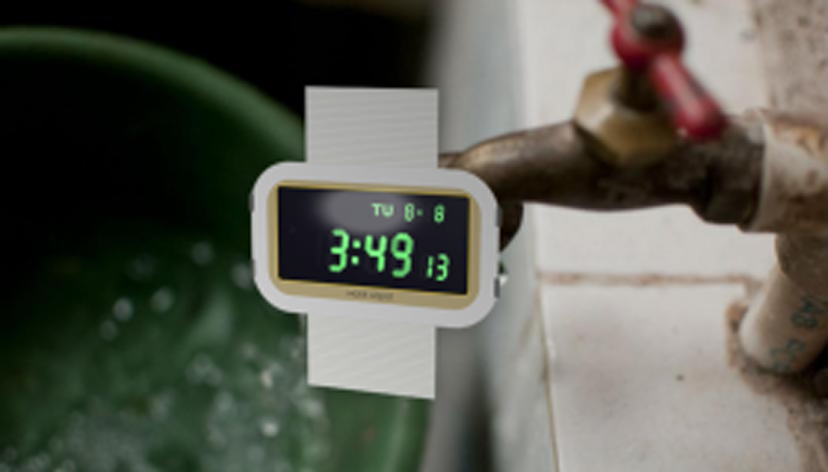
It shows {"hour": 3, "minute": 49, "second": 13}
